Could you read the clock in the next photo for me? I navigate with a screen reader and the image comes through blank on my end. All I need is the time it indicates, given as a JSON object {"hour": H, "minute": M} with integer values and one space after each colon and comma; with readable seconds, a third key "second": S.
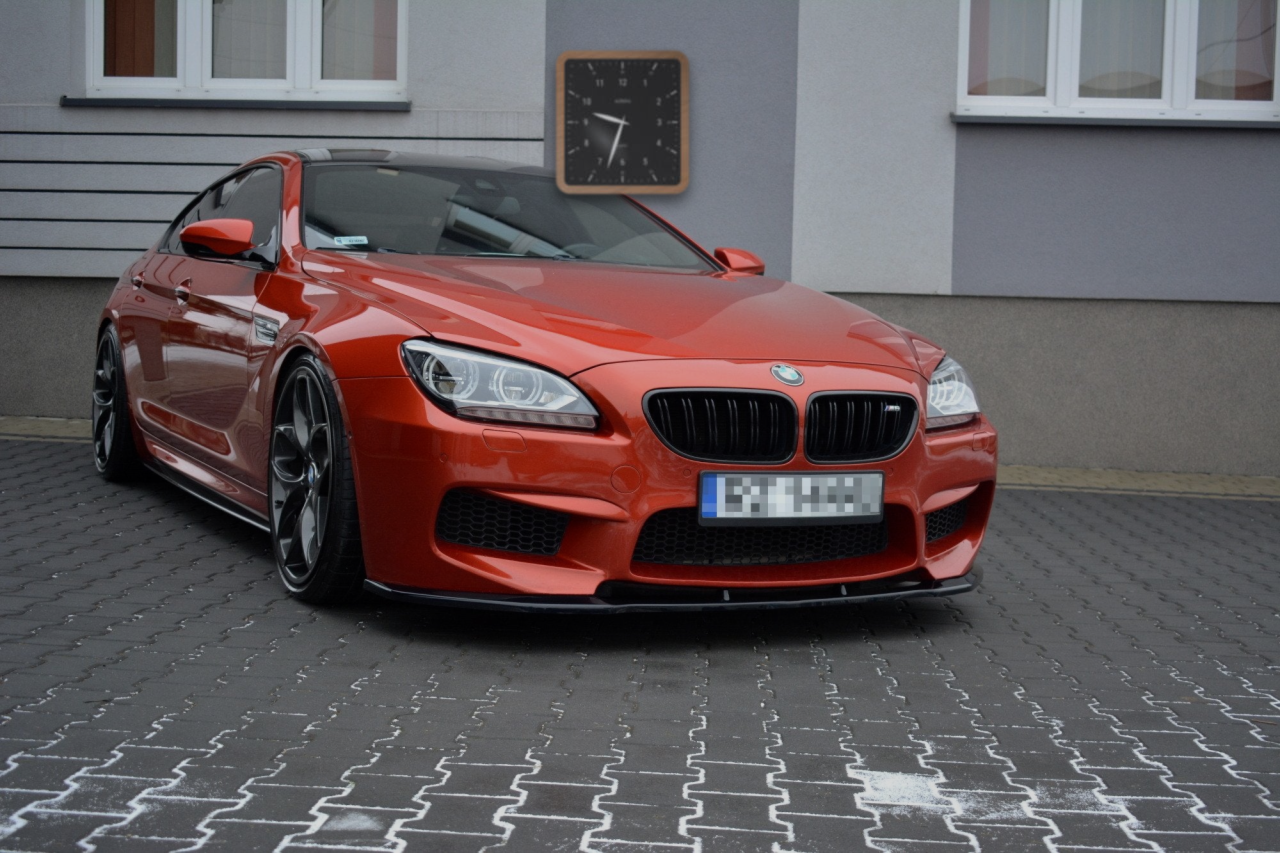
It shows {"hour": 9, "minute": 33}
